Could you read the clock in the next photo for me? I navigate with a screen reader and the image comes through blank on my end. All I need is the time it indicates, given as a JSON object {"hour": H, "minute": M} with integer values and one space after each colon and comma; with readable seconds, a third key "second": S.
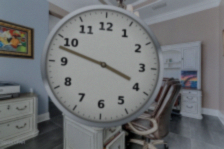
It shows {"hour": 3, "minute": 48}
